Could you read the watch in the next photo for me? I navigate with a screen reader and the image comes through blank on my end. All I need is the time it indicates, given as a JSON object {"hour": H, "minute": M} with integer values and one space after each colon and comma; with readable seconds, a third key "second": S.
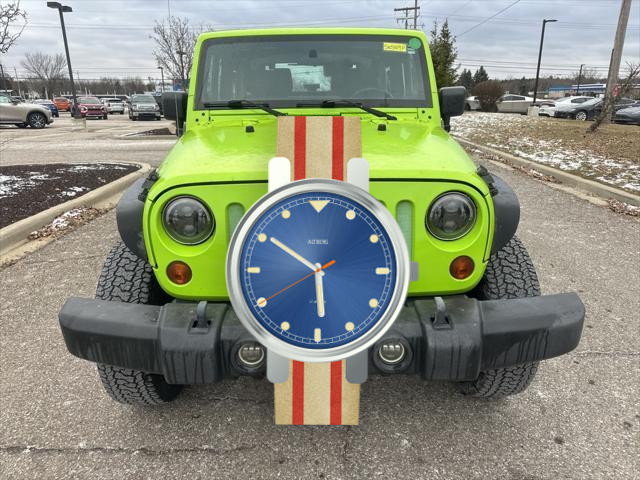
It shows {"hour": 5, "minute": 50, "second": 40}
